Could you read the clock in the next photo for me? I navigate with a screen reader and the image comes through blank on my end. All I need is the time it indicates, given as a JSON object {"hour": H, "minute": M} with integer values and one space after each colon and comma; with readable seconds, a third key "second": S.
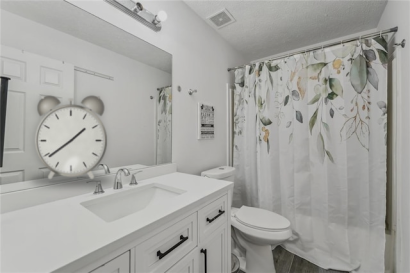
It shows {"hour": 1, "minute": 39}
